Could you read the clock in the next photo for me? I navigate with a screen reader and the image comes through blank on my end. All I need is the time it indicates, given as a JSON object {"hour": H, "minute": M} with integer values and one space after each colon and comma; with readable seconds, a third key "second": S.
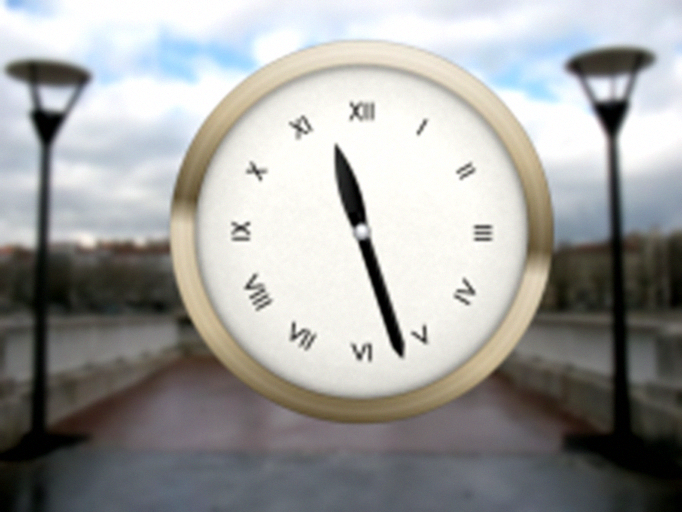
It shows {"hour": 11, "minute": 27}
